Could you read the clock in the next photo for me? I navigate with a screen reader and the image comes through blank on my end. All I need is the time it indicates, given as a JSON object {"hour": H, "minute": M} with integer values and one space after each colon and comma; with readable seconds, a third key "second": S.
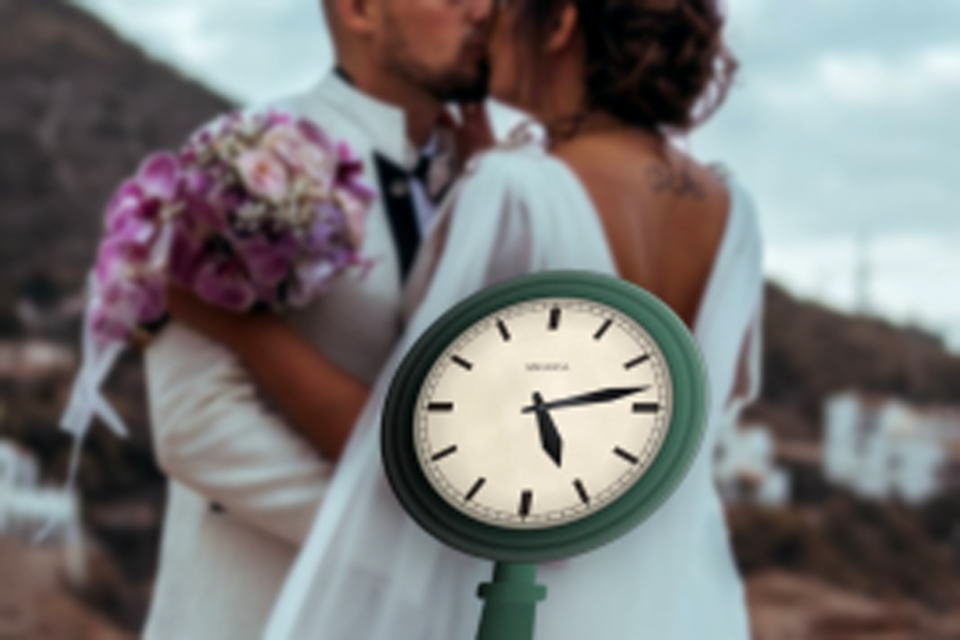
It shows {"hour": 5, "minute": 13}
